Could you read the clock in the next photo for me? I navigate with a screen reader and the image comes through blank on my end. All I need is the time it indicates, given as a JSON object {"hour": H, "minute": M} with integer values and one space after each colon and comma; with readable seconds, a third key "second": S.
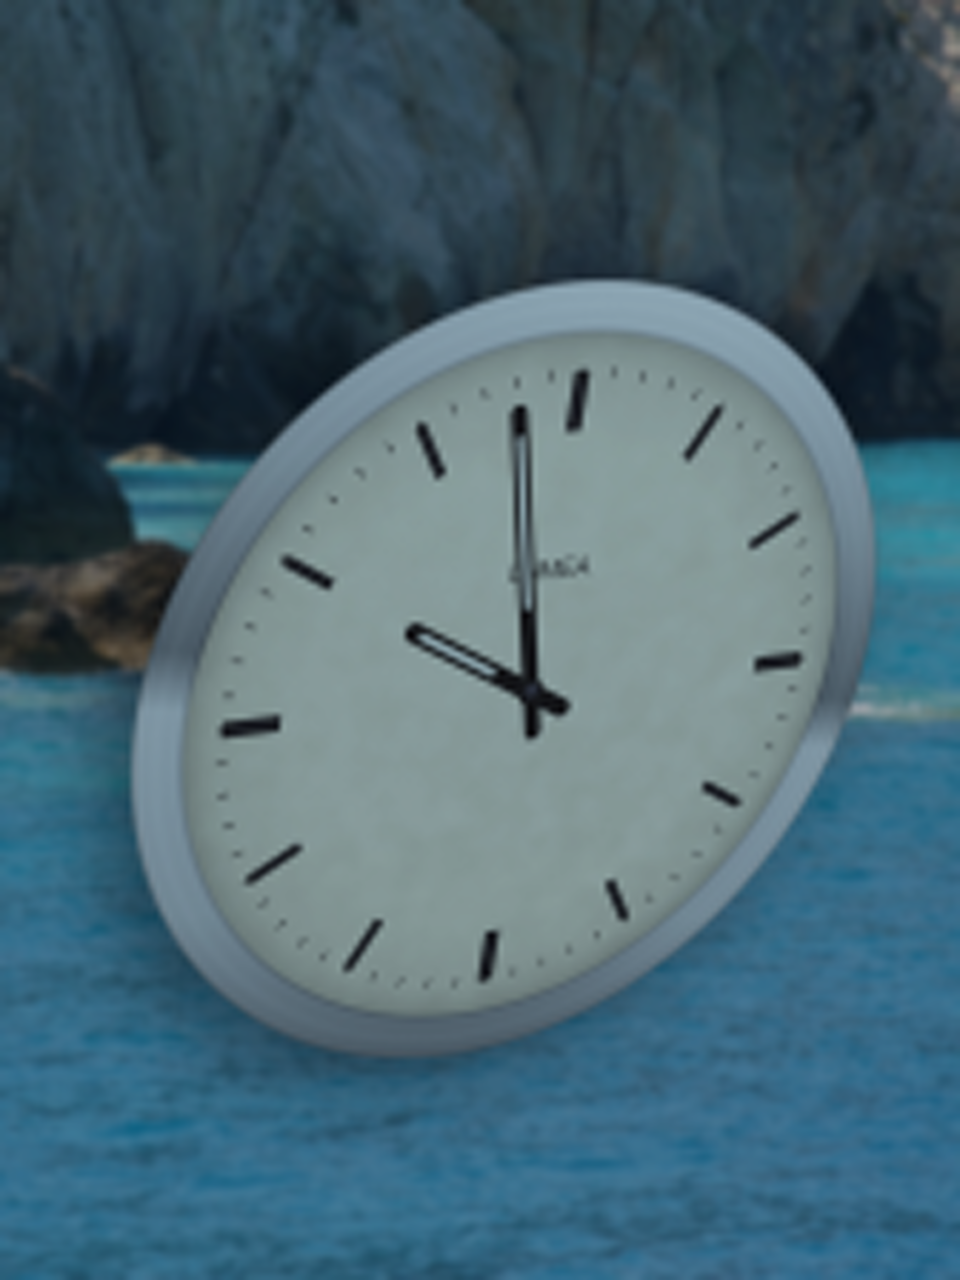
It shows {"hour": 9, "minute": 58}
